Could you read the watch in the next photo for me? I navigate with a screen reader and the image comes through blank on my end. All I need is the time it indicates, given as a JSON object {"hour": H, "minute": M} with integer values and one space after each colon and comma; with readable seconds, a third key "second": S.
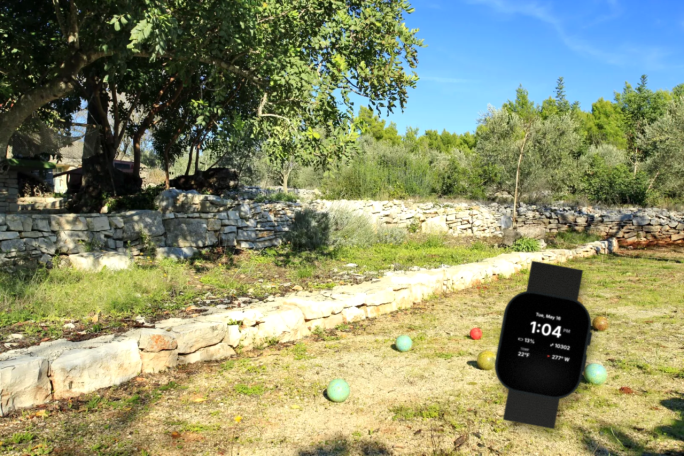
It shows {"hour": 1, "minute": 4}
